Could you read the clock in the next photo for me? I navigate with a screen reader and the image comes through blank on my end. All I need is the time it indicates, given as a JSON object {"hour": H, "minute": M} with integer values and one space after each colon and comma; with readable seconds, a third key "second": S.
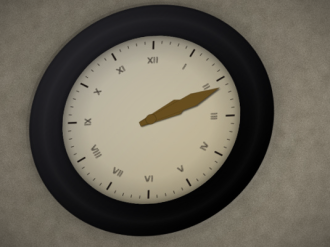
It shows {"hour": 2, "minute": 11}
